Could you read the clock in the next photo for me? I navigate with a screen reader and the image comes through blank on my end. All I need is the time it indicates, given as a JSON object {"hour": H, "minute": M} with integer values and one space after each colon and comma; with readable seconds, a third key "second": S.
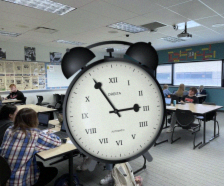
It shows {"hour": 2, "minute": 55}
